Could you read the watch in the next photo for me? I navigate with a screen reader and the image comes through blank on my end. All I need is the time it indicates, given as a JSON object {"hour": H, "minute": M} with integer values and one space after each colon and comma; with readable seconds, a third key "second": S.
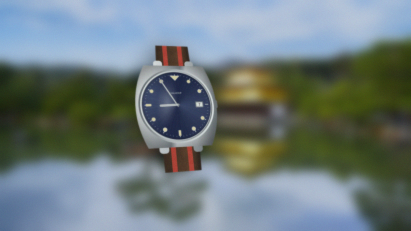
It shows {"hour": 8, "minute": 55}
